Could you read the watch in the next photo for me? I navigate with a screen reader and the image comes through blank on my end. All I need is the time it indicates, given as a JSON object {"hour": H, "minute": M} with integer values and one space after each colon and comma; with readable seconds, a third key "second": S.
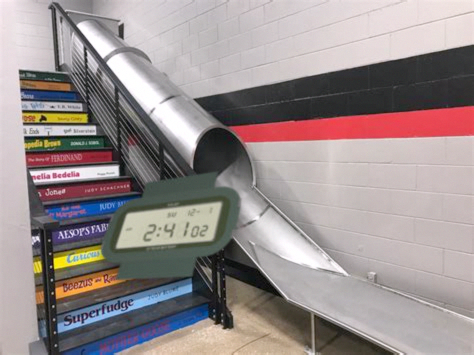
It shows {"hour": 2, "minute": 41, "second": 2}
